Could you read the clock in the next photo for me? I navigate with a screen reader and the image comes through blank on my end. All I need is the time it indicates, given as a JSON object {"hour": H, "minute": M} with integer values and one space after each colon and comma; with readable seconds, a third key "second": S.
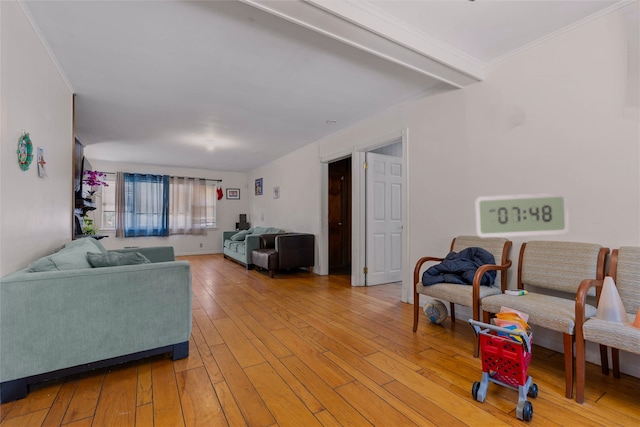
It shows {"hour": 7, "minute": 48}
